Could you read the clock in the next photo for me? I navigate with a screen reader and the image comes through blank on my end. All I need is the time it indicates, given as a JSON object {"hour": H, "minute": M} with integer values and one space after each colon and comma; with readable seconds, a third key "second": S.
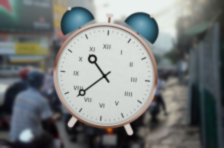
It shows {"hour": 10, "minute": 38}
